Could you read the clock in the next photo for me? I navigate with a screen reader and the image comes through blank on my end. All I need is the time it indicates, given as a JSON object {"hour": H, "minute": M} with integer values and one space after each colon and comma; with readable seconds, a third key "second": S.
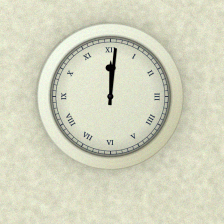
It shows {"hour": 12, "minute": 1}
